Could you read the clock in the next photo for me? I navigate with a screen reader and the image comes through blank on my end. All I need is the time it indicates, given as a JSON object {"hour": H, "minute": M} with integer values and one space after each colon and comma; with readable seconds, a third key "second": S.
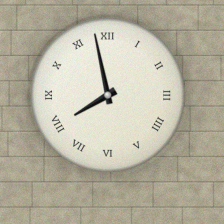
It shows {"hour": 7, "minute": 58}
